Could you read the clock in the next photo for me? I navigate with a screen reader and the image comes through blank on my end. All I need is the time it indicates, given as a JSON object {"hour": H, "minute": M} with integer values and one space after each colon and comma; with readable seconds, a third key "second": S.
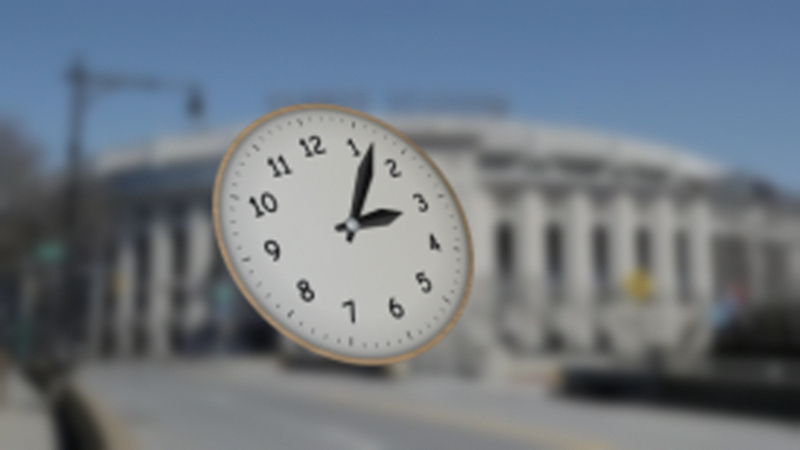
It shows {"hour": 3, "minute": 7}
